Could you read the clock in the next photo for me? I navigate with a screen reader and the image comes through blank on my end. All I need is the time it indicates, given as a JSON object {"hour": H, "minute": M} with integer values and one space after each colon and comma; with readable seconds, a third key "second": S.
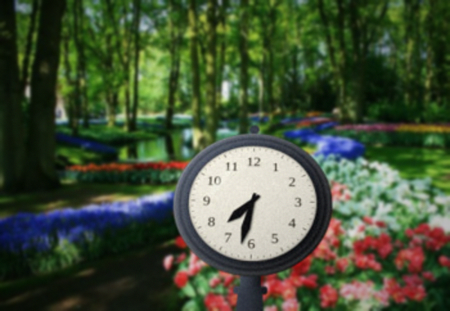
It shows {"hour": 7, "minute": 32}
